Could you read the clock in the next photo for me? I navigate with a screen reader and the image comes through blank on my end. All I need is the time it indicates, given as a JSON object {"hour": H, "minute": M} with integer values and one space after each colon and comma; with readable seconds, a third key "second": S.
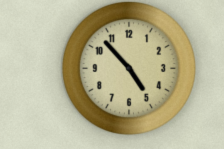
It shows {"hour": 4, "minute": 53}
